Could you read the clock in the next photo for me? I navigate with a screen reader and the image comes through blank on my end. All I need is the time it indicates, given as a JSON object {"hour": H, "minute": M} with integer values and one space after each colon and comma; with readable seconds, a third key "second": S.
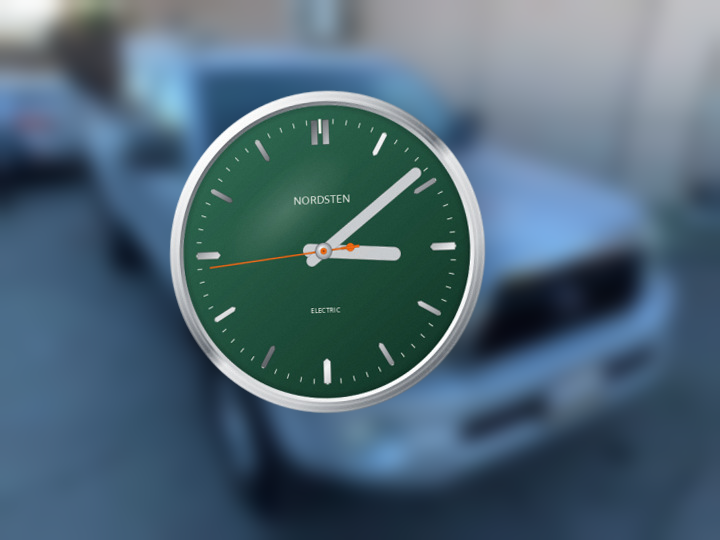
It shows {"hour": 3, "minute": 8, "second": 44}
